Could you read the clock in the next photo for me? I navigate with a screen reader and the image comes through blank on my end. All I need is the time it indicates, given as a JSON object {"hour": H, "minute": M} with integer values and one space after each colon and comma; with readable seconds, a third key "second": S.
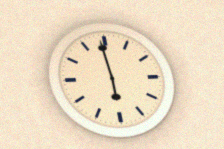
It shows {"hour": 5, "minute": 59}
